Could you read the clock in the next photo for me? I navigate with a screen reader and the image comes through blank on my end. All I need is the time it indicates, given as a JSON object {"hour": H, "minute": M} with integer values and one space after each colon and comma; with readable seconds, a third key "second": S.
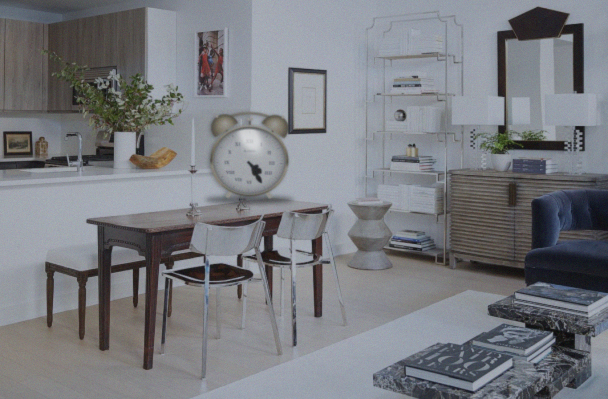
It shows {"hour": 4, "minute": 25}
